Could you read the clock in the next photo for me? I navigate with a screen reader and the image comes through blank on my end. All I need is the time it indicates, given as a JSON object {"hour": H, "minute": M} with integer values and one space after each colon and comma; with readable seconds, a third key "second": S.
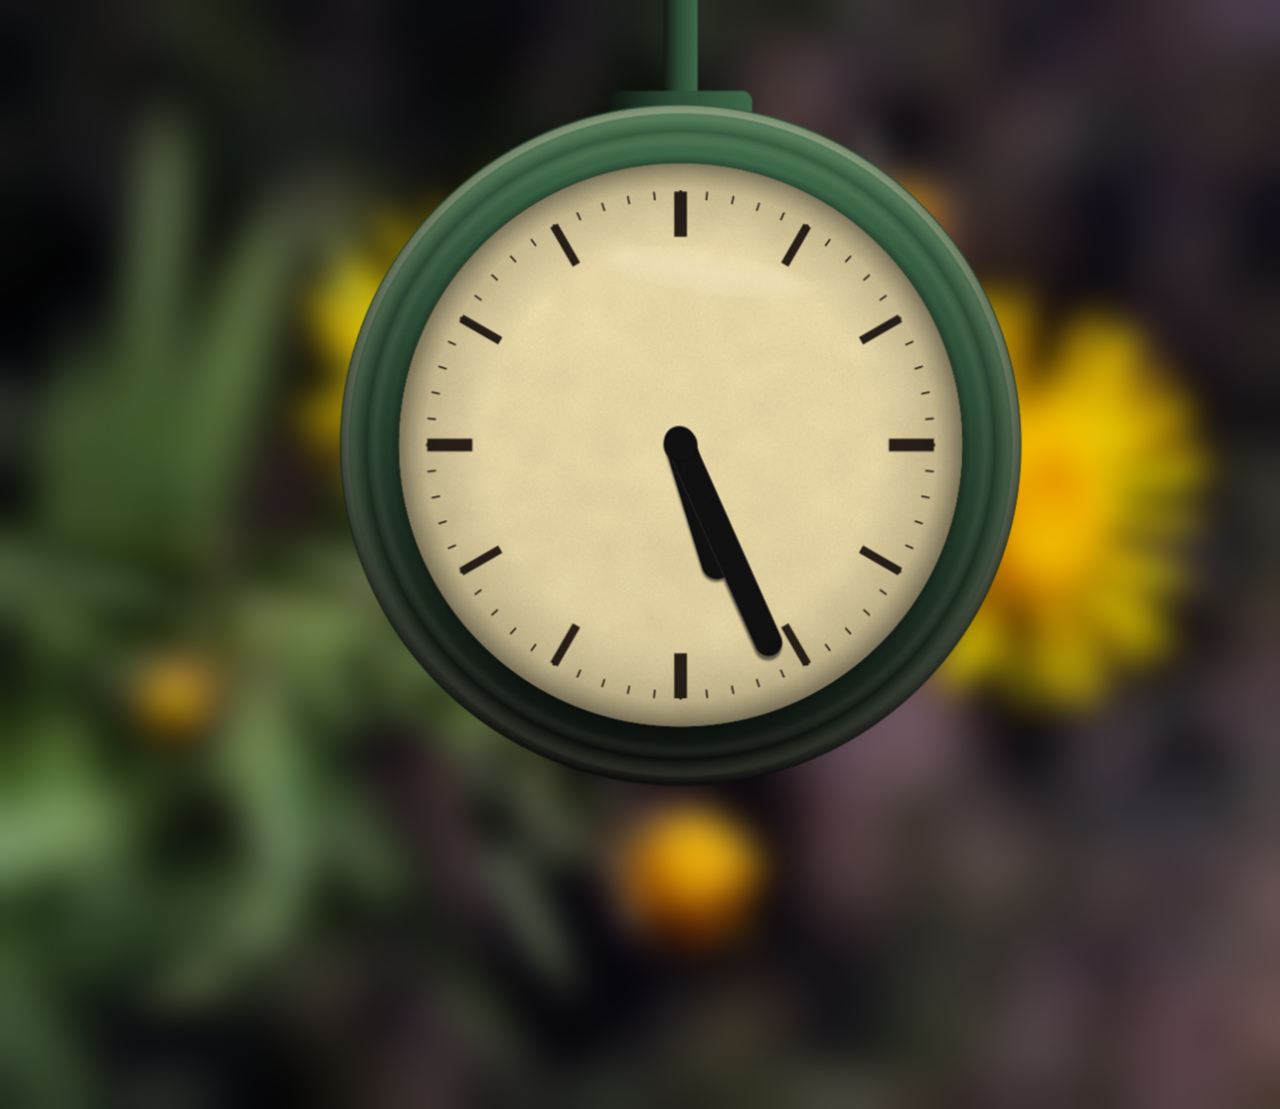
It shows {"hour": 5, "minute": 26}
